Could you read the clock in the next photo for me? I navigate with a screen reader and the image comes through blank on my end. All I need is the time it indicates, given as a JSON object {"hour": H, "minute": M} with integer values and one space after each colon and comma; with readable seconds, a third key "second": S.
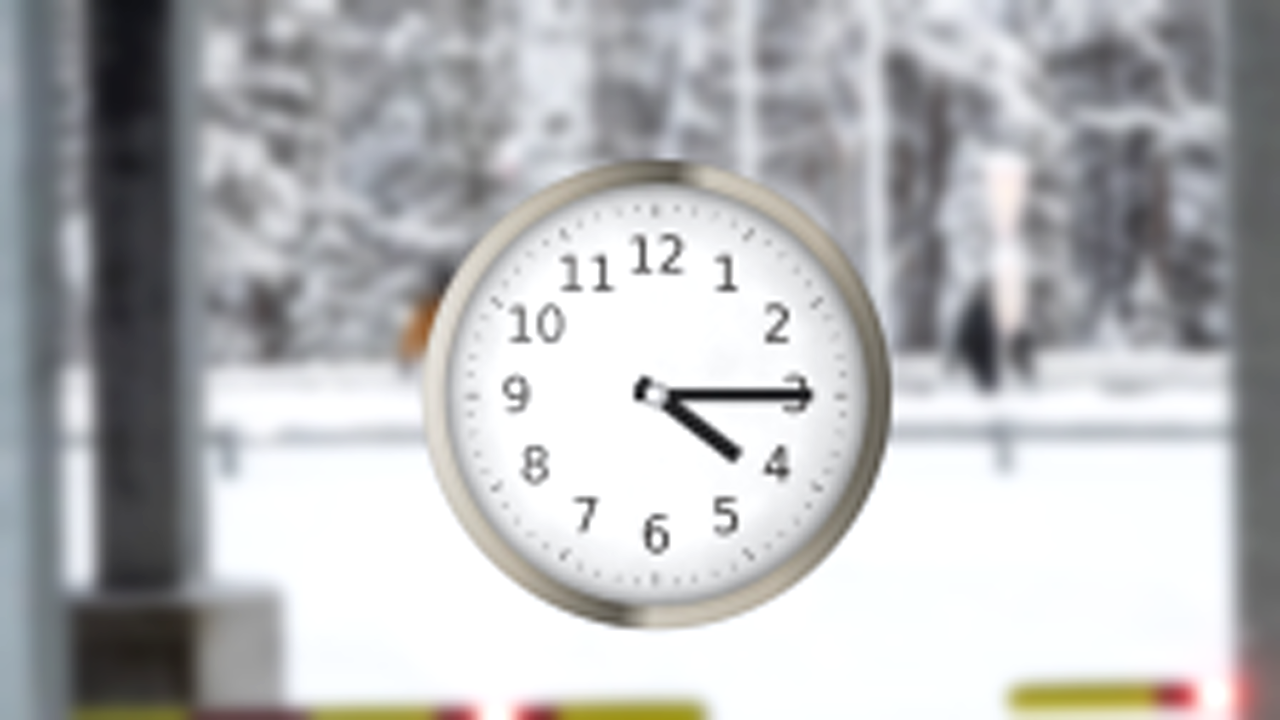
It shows {"hour": 4, "minute": 15}
